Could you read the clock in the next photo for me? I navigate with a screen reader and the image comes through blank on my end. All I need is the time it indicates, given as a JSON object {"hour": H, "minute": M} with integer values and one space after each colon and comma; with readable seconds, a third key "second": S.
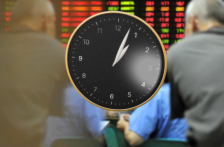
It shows {"hour": 1, "minute": 3}
